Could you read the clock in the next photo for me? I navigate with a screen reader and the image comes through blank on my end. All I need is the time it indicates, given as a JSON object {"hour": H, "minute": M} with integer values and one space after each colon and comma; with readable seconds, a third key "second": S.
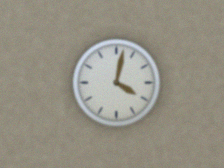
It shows {"hour": 4, "minute": 2}
